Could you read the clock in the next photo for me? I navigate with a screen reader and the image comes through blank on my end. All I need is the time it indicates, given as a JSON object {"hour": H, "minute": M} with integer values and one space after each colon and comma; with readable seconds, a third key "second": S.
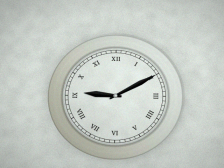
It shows {"hour": 9, "minute": 10}
